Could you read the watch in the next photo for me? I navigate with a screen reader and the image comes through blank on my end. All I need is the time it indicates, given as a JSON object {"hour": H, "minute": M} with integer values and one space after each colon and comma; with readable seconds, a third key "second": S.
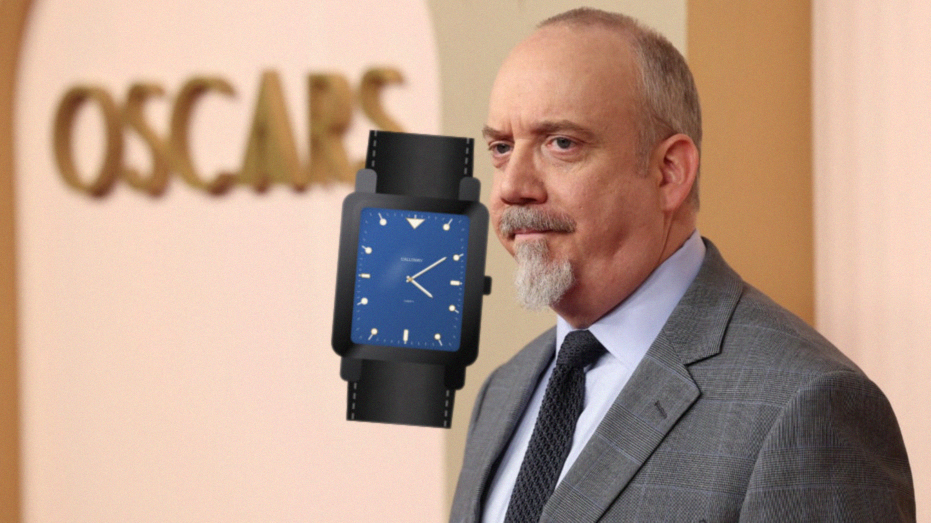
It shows {"hour": 4, "minute": 9}
